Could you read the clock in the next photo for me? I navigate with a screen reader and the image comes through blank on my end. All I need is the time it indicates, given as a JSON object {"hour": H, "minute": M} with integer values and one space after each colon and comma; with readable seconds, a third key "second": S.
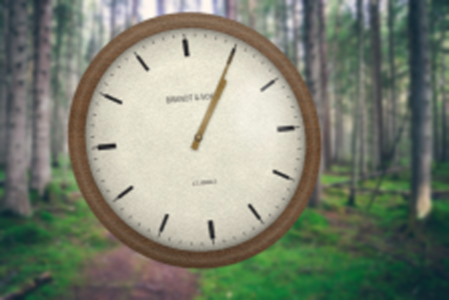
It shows {"hour": 1, "minute": 5}
